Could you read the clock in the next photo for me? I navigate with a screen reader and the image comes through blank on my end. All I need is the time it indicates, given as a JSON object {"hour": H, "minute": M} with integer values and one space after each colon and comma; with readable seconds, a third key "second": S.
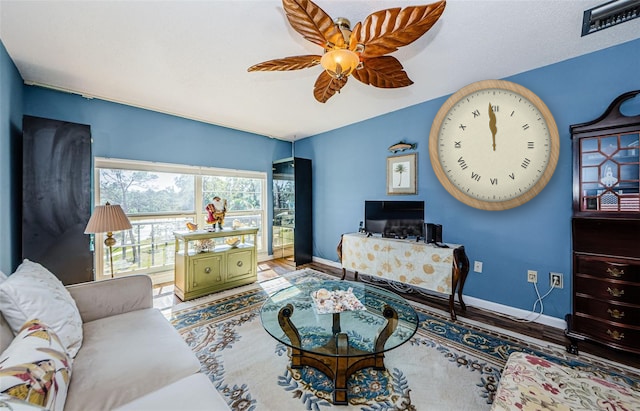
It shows {"hour": 11, "minute": 59}
